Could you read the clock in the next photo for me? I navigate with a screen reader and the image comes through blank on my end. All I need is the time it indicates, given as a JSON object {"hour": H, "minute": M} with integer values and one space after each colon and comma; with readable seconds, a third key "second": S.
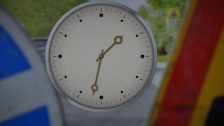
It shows {"hour": 1, "minute": 32}
